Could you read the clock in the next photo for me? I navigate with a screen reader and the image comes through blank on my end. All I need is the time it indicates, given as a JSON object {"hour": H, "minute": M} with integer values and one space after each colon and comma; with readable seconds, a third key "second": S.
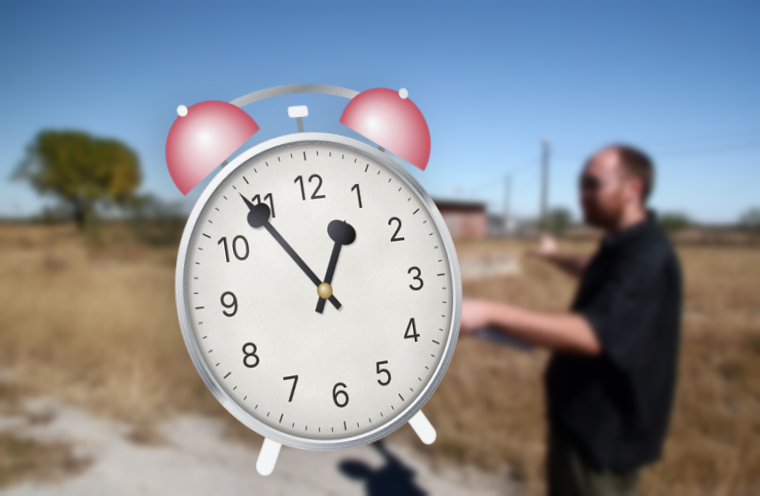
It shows {"hour": 12, "minute": 54}
